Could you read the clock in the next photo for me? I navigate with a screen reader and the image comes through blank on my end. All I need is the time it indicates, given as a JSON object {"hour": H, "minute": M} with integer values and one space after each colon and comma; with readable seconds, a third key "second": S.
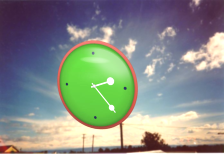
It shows {"hour": 2, "minute": 23}
